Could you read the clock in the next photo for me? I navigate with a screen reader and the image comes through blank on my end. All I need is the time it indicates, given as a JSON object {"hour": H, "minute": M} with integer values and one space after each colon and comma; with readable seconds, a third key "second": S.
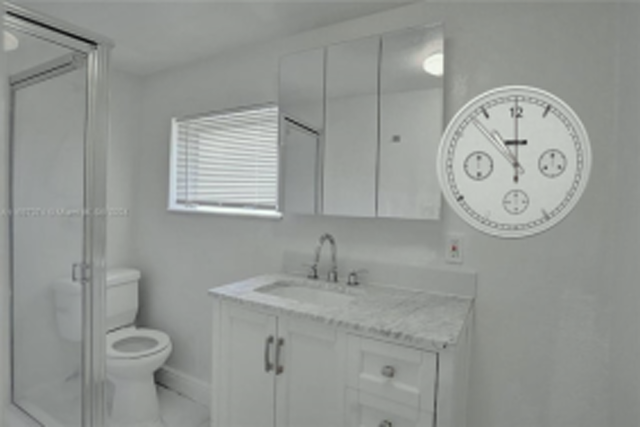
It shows {"hour": 10, "minute": 53}
